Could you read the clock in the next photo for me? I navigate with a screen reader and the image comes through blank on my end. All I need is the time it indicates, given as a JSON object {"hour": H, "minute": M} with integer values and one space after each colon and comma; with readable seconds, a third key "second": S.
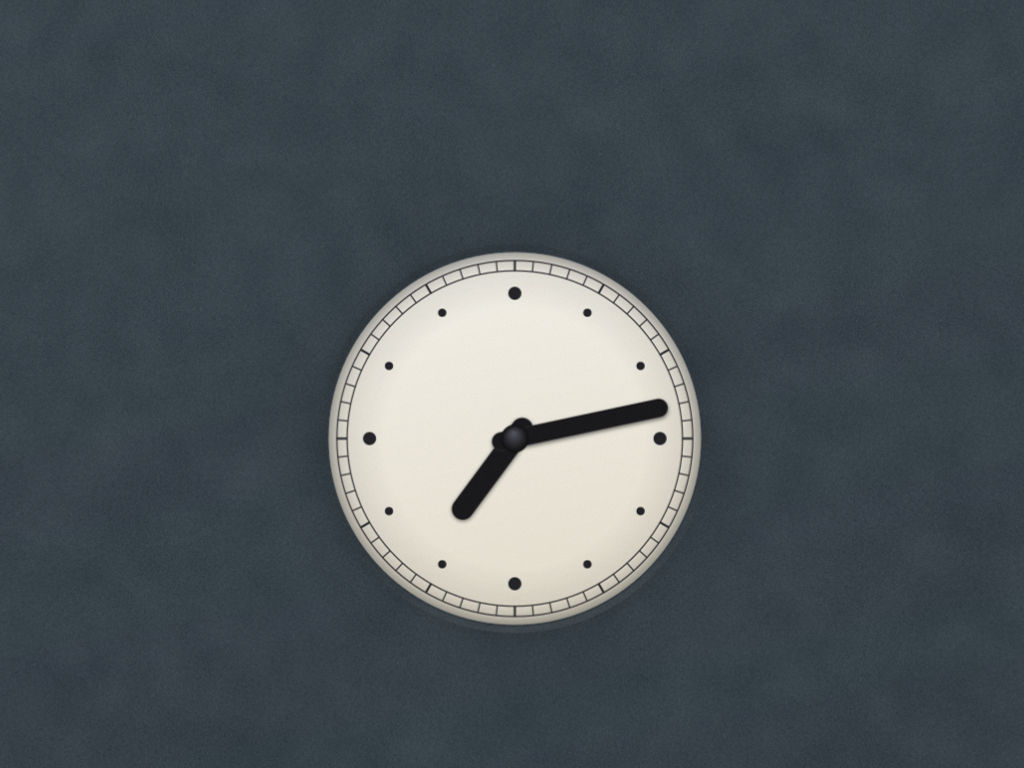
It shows {"hour": 7, "minute": 13}
